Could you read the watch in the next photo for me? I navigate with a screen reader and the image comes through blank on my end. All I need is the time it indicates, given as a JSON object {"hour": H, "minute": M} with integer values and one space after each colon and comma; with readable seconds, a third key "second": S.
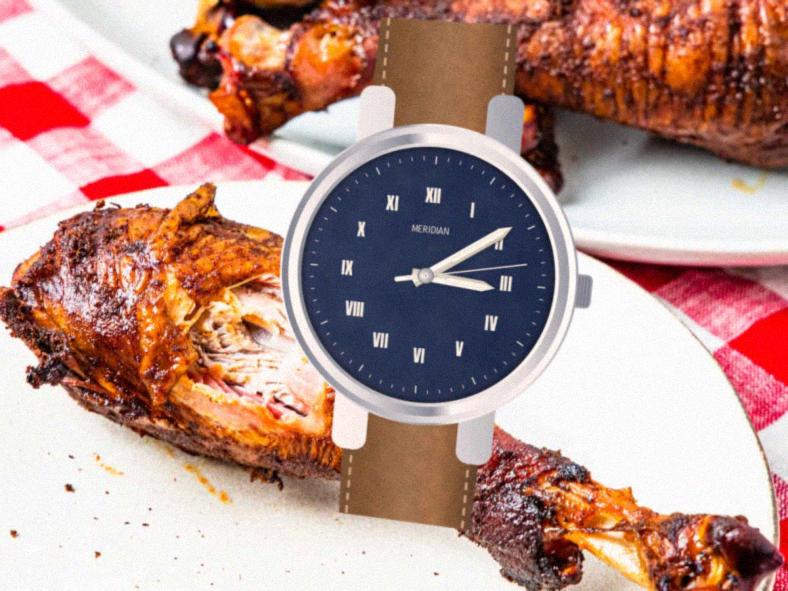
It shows {"hour": 3, "minute": 9, "second": 13}
